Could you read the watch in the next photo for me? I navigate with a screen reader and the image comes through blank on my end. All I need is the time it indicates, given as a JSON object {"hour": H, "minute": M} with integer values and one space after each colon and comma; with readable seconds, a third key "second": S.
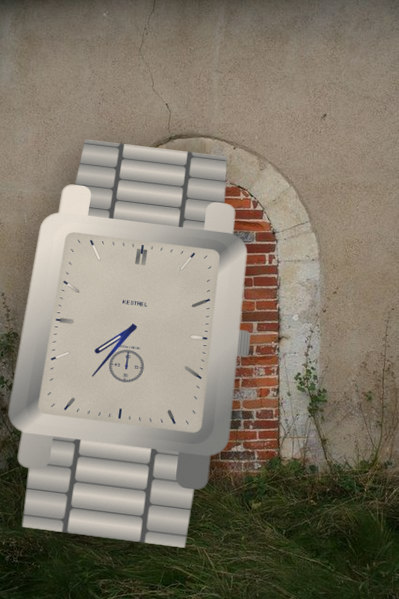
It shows {"hour": 7, "minute": 35}
